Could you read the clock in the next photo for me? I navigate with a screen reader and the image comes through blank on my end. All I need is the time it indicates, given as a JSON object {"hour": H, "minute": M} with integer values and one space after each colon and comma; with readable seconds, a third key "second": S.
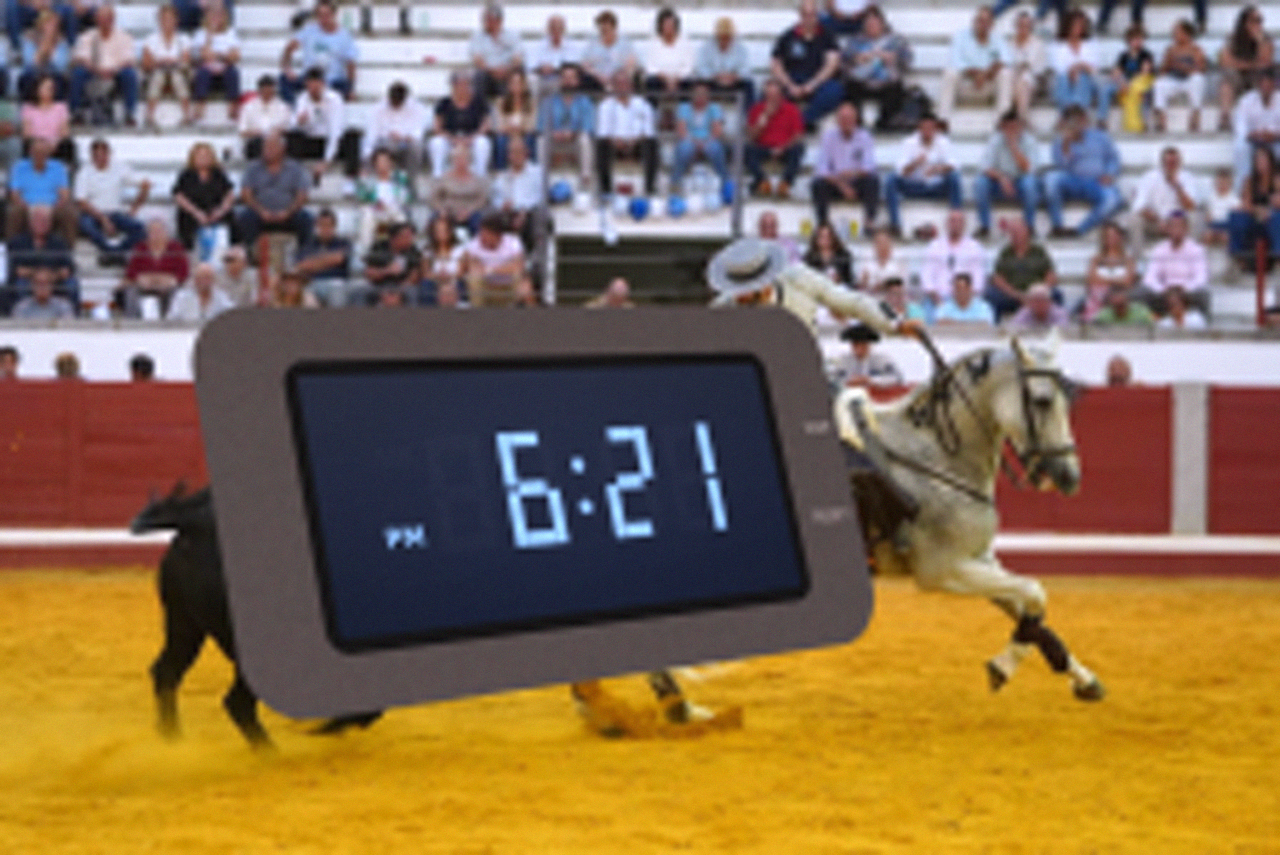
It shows {"hour": 6, "minute": 21}
